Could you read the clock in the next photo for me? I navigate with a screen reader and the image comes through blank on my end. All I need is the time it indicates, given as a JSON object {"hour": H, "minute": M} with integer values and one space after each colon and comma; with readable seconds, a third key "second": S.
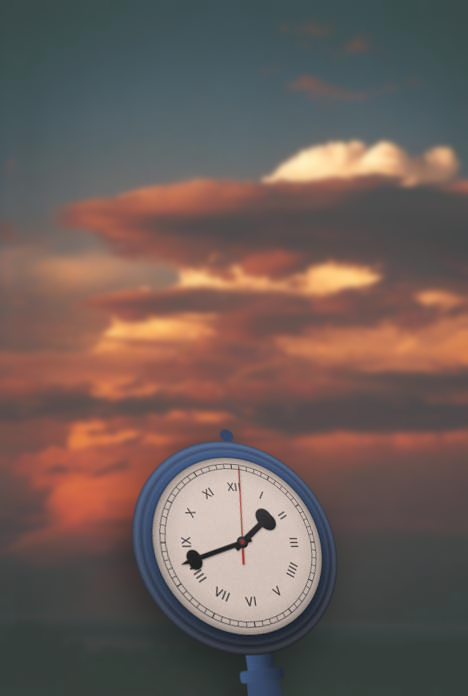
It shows {"hour": 1, "minute": 42, "second": 1}
